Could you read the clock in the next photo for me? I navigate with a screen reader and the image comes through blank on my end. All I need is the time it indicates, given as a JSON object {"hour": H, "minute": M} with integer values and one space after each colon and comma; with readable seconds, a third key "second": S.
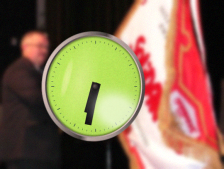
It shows {"hour": 6, "minute": 32}
